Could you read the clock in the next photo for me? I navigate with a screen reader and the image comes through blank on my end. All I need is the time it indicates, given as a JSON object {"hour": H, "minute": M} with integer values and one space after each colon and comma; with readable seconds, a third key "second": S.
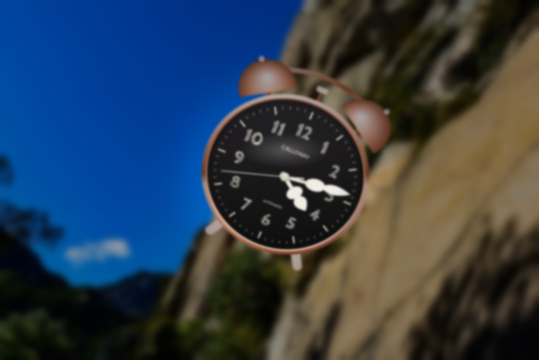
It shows {"hour": 4, "minute": 13, "second": 42}
